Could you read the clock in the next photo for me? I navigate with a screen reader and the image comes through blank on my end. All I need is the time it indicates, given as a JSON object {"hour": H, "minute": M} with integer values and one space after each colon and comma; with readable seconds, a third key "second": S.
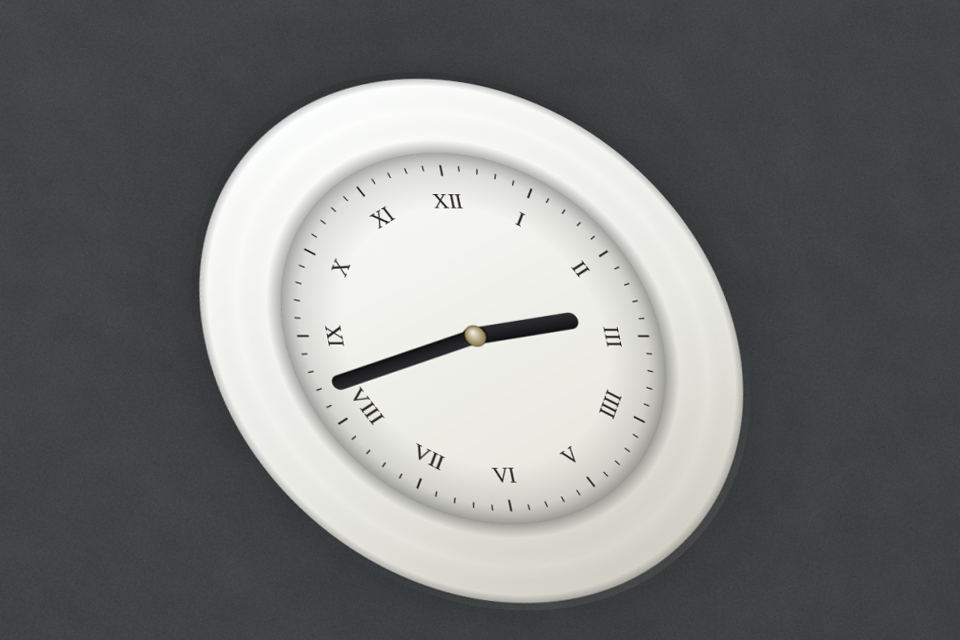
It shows {"hour": 2, "minute": 42}
